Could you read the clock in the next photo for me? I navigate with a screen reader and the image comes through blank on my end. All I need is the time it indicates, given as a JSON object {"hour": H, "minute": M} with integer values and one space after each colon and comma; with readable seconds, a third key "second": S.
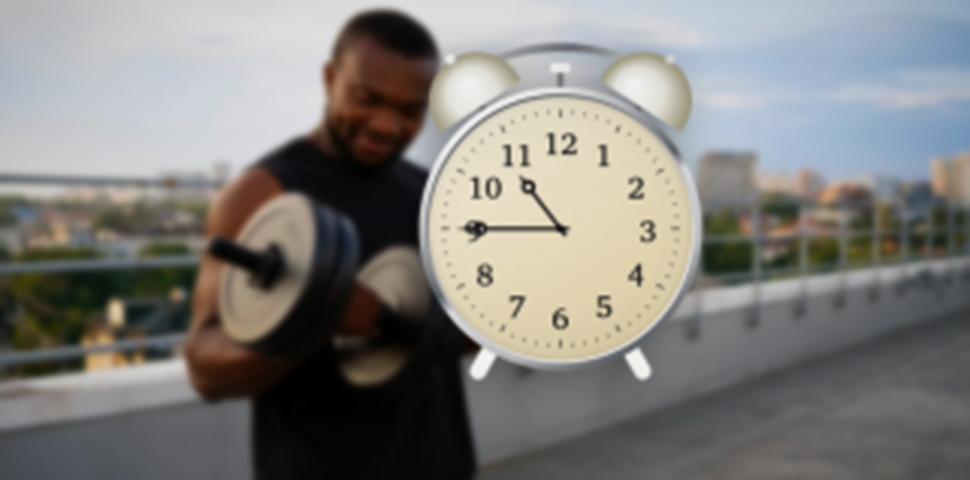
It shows {"hour": 10, "minute": 45}
